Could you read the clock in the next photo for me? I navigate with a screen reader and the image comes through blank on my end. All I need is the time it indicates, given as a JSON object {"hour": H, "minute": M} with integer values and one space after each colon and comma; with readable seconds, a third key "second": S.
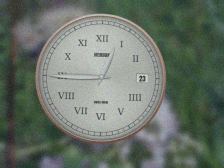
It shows {"hour": 12, "minute": 45}
